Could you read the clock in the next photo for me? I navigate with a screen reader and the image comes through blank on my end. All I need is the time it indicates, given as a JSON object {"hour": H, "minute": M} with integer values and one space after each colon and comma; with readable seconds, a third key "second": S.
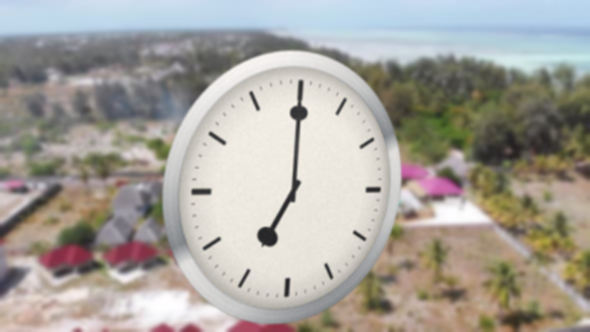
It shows {"hour": 7, "minute": 0}
